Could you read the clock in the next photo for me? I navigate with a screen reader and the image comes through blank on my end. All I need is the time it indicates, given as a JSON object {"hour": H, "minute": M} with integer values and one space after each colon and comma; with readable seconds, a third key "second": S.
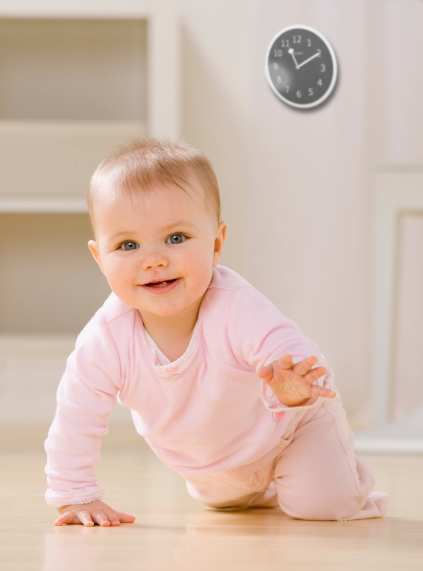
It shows {"hour": 11, "minute": 10}
